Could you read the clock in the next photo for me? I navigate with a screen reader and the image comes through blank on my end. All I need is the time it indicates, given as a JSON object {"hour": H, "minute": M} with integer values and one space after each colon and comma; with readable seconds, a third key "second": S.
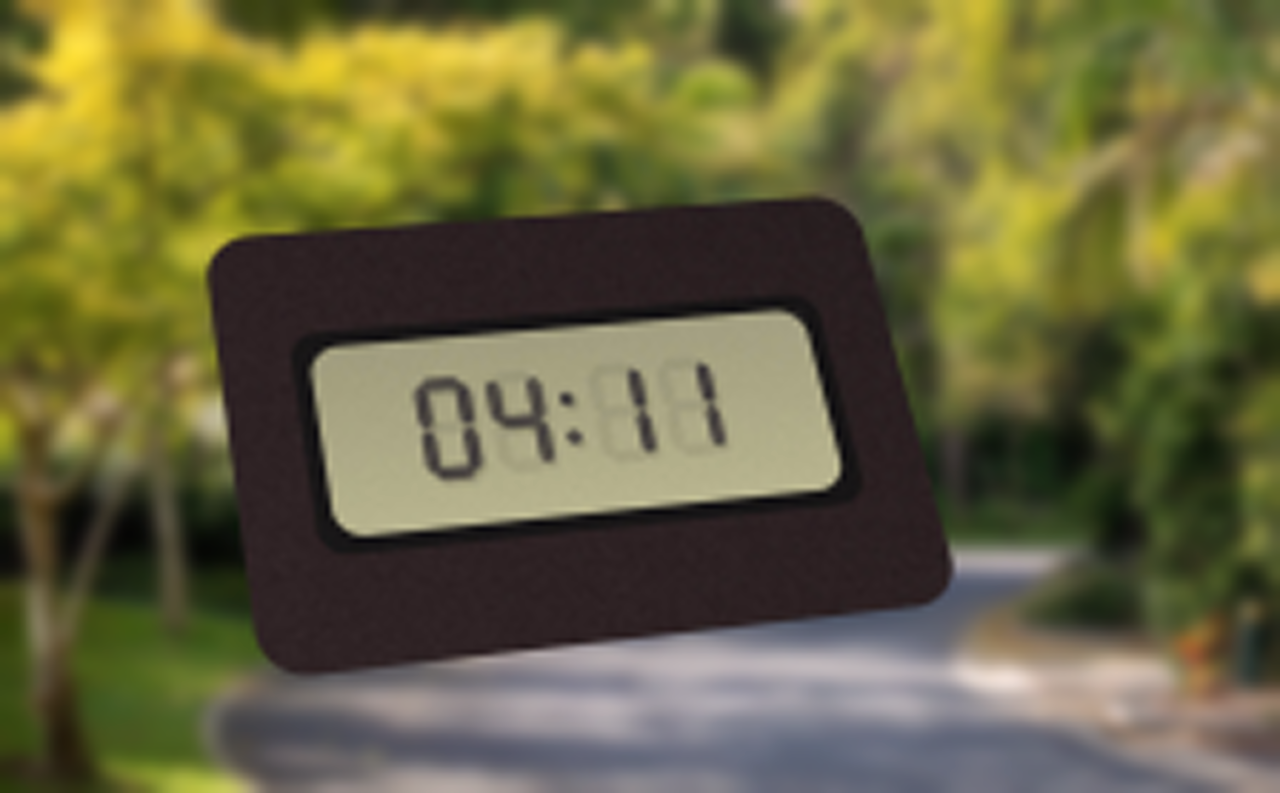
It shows {"hour": 4, "minute": 11}
